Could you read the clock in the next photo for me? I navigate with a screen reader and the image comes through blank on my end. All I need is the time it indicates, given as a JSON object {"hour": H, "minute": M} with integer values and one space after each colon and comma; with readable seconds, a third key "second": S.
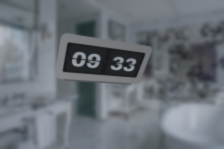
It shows {"hour": 9, "minute": 33}
